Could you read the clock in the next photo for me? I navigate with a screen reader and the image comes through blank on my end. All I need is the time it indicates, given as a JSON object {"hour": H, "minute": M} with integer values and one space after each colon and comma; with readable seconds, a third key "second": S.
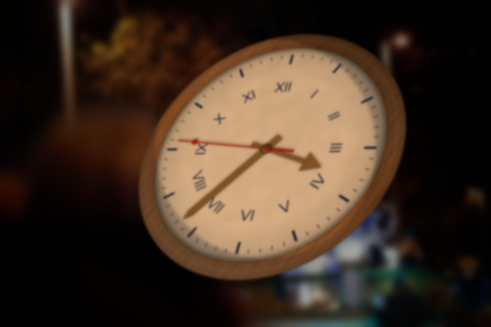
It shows {"hour": 3, "minute": 36, "second": 46}
